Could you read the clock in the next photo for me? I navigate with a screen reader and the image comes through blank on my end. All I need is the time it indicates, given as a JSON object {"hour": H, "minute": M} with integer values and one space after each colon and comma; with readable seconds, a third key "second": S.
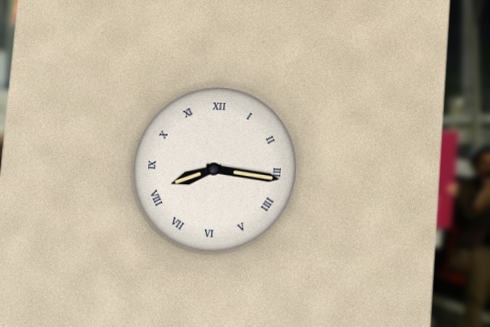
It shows {"hour": 8, "minute": 16}
